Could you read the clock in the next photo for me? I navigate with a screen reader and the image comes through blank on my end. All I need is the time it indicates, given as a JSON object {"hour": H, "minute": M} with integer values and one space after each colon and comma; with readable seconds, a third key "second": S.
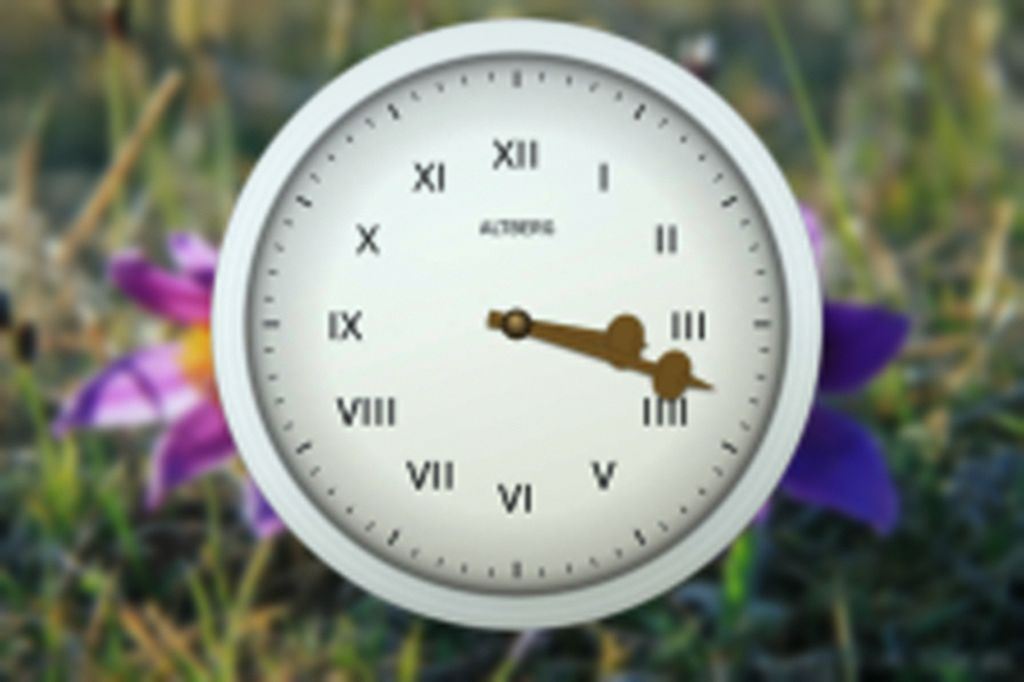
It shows {"hour": 3, "minute": 18}
